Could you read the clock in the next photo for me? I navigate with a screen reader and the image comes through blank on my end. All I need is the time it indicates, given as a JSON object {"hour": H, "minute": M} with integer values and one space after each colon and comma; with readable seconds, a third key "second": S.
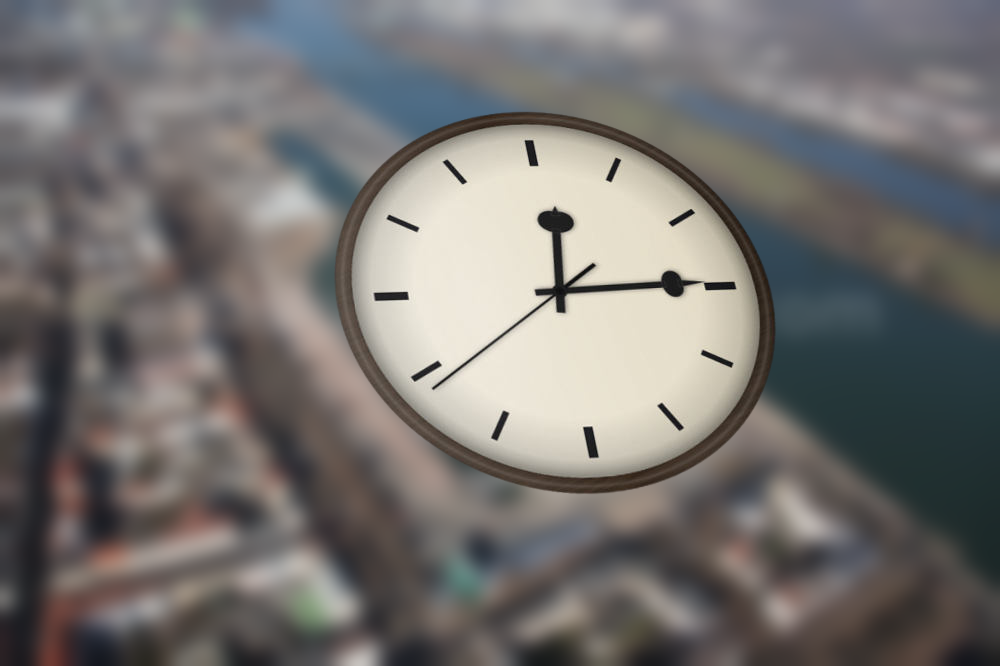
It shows {"hour": 12, "minute": 14, "second": 39}
